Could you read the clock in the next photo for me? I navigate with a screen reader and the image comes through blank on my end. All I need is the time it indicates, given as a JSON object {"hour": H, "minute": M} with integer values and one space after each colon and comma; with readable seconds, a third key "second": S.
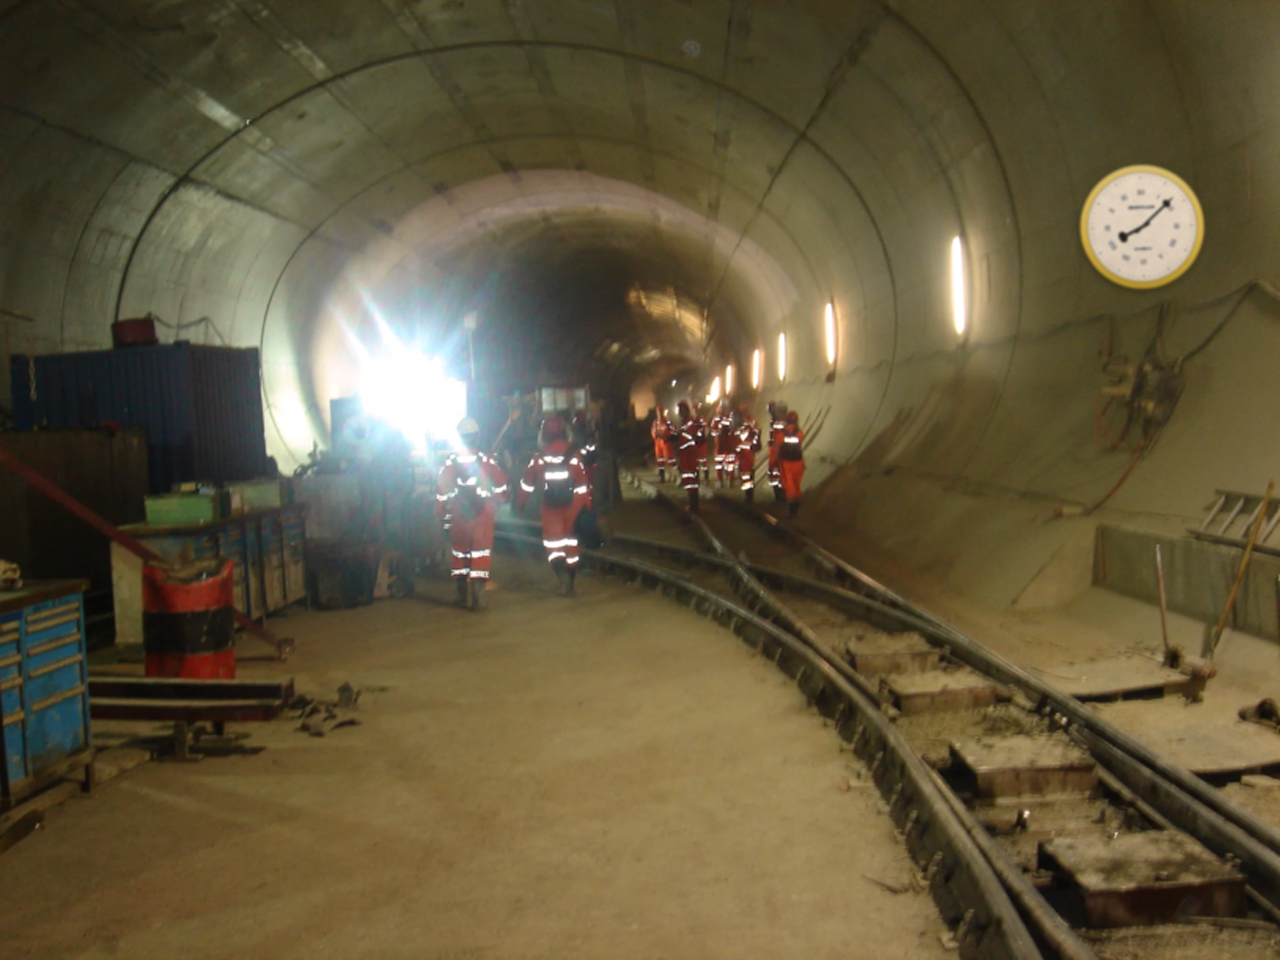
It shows {"hour": 8, "minute": 8}
